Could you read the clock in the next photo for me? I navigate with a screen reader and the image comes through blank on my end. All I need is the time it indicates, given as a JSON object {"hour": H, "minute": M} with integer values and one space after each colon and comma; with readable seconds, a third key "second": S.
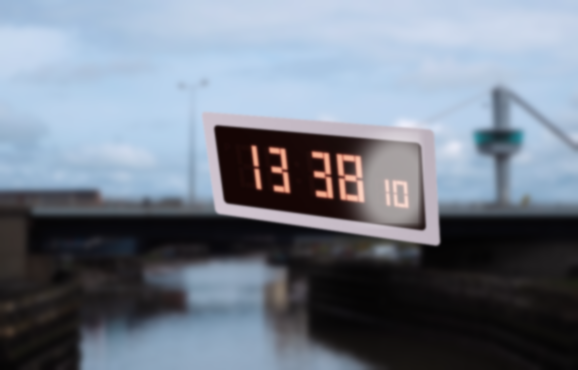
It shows {"hour": 13, "minute": 38, "second": 10}
